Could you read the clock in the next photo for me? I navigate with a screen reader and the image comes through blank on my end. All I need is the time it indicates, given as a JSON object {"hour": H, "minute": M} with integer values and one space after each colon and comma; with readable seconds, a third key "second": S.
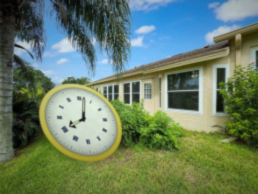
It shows {"hour": 8, "minute": 2}
